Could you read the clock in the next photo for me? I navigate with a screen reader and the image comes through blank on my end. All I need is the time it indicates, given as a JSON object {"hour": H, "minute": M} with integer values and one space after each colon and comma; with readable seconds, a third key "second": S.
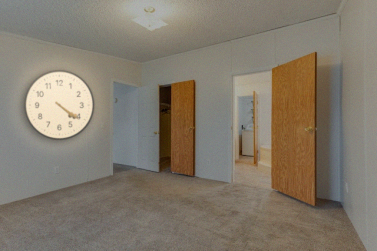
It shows {"hour": 4, "minute": 21}
